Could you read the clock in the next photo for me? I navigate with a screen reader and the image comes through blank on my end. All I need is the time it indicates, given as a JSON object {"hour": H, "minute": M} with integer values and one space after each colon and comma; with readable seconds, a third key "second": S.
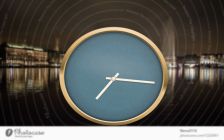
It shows {"hour": 7, "minute": 16}
